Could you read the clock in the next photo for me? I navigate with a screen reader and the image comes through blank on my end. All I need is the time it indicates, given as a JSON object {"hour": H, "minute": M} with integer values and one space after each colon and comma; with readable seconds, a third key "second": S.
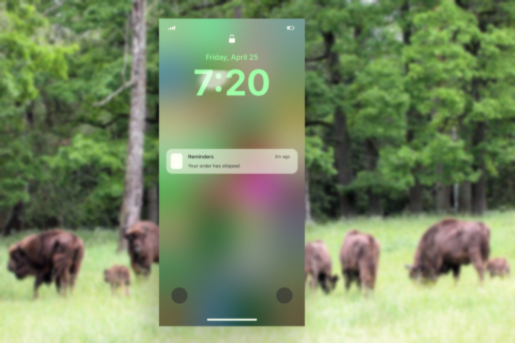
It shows {"hour": 7, "minute": 20}
